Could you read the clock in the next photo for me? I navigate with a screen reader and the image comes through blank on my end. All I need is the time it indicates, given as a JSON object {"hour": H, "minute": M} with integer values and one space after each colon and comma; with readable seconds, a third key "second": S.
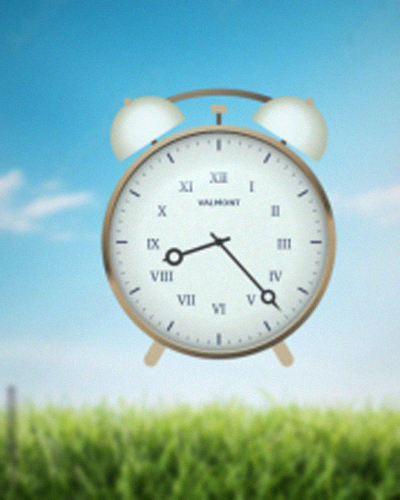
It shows {"hour": 8, "minute": 23}
